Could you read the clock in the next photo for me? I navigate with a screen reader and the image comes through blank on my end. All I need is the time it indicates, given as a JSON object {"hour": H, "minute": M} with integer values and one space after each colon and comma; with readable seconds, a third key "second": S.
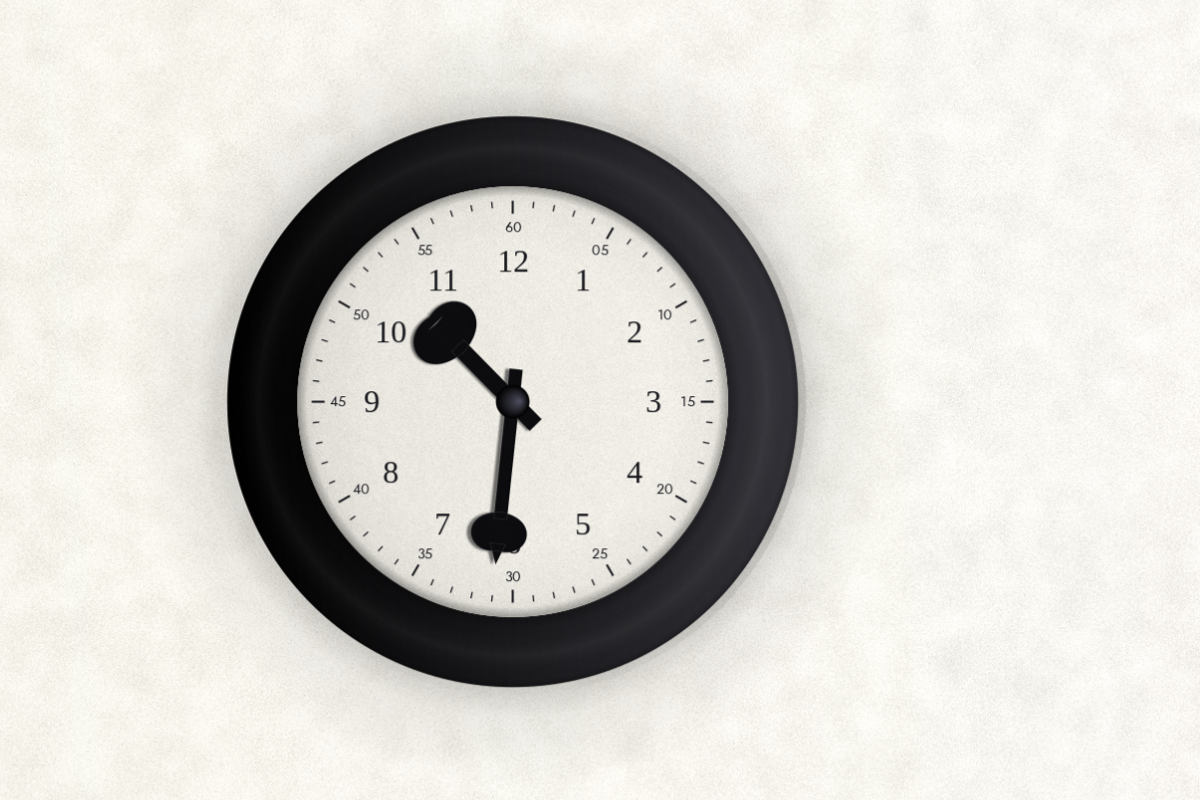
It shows {"hour": 10, "minute": 31}
